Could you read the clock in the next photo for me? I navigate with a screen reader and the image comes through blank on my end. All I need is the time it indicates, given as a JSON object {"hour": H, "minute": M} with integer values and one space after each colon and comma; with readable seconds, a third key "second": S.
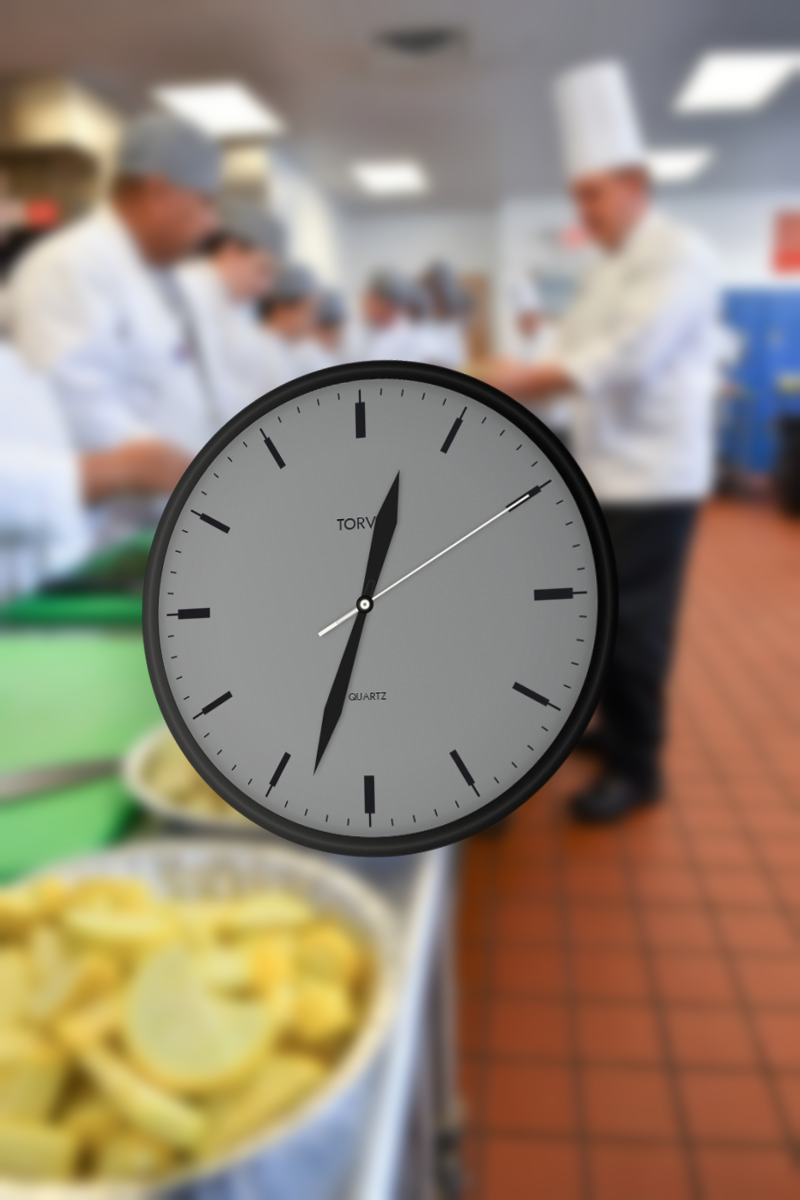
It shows {"hour": 12, "minute": 33, "second": 10}
